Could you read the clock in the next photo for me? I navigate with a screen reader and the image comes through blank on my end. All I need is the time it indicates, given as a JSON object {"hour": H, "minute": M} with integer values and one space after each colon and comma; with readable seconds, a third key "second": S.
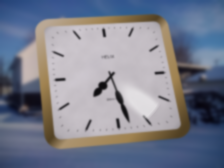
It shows {"hour": 7, "minute": 28}
